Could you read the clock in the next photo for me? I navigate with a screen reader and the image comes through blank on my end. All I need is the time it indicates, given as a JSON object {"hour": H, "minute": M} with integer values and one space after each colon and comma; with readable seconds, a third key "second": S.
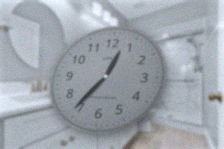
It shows {"hour": 12, "minute": 36}
